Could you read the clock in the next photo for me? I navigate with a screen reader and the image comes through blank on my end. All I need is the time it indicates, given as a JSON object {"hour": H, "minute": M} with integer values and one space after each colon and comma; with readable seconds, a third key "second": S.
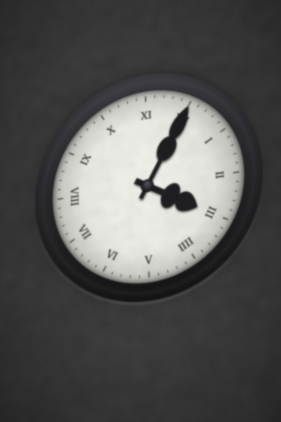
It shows {"hour": 3, "minute": 0}
